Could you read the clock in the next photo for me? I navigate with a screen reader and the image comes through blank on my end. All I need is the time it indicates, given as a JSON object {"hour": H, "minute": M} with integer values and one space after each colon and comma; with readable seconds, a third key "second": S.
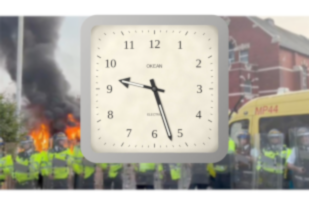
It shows {"hour": 9, "minute": 27}
